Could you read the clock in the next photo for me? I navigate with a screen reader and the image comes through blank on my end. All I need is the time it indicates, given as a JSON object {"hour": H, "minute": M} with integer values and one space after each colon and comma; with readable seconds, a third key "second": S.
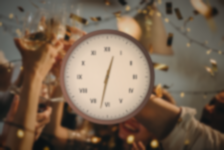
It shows {"hour": 12, "minute": 32}
